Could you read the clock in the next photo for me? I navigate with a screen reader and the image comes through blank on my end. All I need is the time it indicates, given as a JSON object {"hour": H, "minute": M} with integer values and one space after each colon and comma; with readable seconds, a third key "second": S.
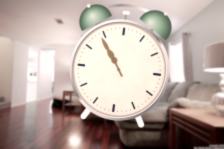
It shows {"hour": 10, "minute": 54}
